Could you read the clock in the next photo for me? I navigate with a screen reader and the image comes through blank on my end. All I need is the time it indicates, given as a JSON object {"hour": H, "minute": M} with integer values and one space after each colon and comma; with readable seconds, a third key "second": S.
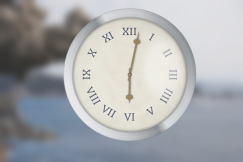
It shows {"hour": 6, "minute": 2}
